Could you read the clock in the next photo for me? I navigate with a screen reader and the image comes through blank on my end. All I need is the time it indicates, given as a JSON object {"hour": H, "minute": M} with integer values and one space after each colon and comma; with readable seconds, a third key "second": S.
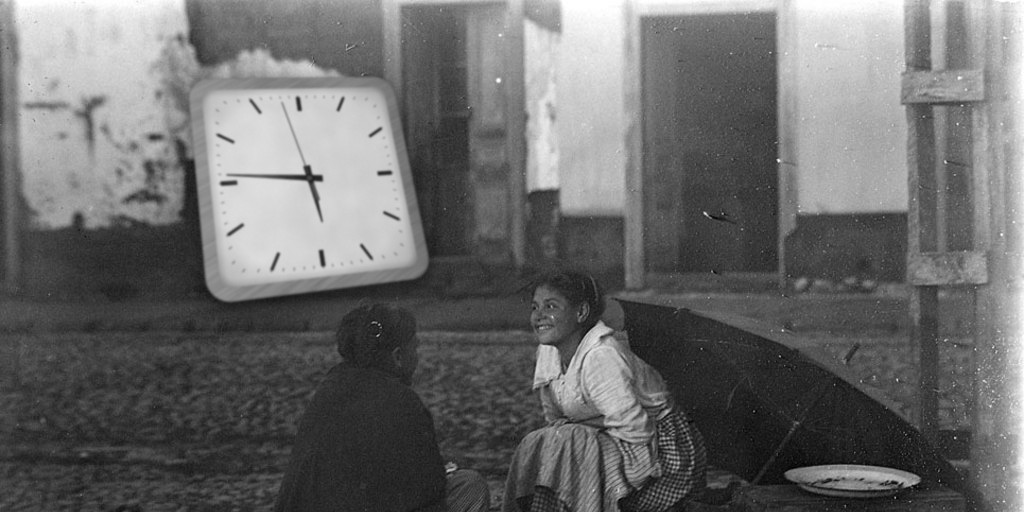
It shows {"hour": 5, "minute": 45, "second": 58}
